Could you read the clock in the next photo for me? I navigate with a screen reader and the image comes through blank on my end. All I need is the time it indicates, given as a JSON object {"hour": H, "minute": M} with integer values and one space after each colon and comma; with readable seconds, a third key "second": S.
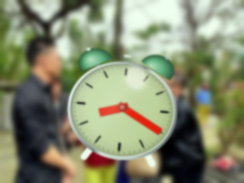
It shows {"hour": 8, "minute": 20}
